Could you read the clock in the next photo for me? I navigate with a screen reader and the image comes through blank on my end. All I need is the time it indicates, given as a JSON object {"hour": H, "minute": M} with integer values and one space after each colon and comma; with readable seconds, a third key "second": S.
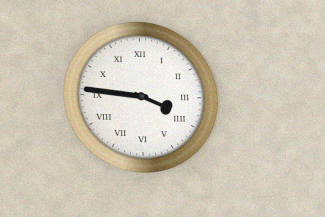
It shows {"hour": 3, "minute": 46}
